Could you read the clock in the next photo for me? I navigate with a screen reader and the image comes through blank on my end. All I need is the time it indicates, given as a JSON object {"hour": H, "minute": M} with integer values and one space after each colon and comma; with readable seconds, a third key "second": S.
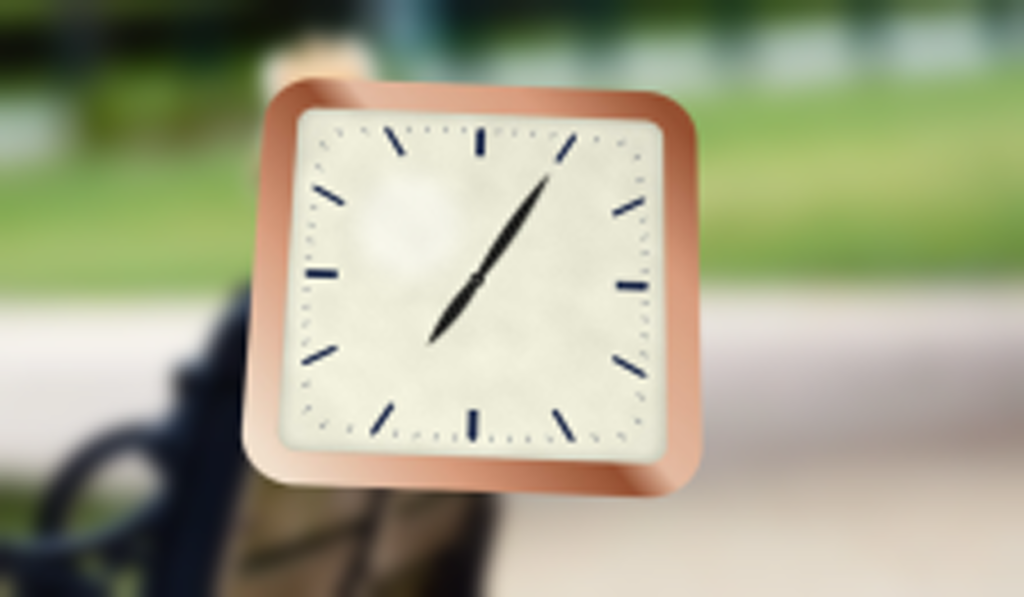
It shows {"hour": 7, "minute": 5}
